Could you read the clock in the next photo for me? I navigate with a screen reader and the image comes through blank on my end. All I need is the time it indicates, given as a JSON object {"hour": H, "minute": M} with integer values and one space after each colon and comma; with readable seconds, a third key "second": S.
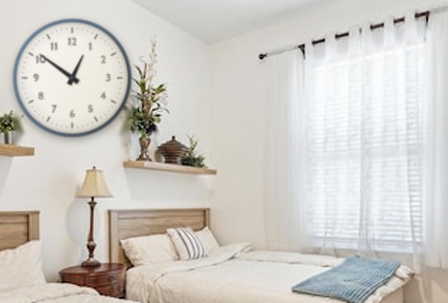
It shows {"hour": 12, "minute": 51}
